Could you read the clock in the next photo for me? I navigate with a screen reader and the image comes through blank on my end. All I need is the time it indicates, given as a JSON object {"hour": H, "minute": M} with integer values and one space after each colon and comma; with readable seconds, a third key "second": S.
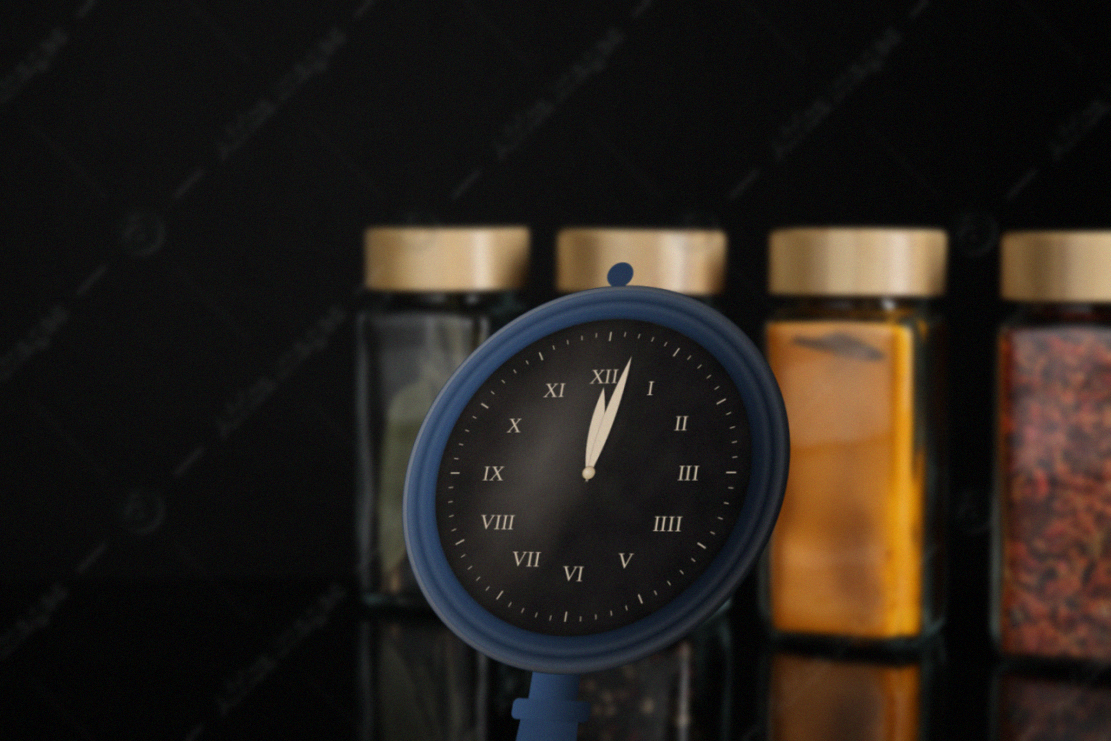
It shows {"hour": 12, "minute": 2}
